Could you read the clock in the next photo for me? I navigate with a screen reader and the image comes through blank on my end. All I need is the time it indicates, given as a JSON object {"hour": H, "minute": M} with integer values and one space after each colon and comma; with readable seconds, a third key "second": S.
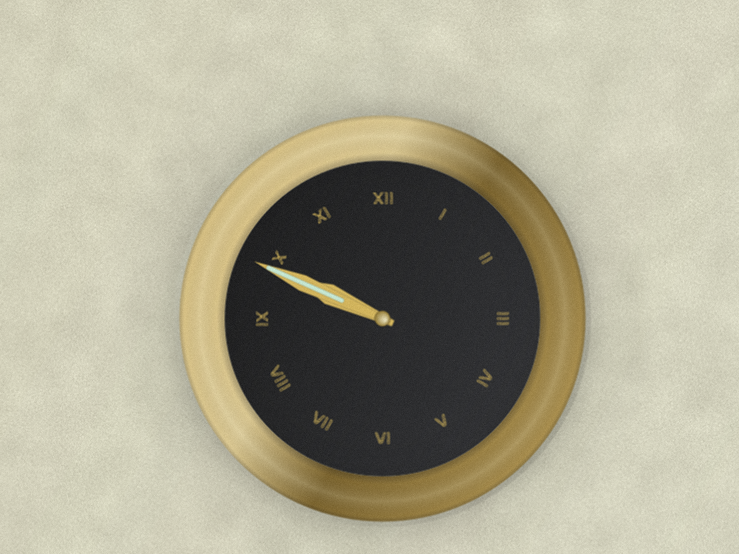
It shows {"hour": 9, "minute": 49}
